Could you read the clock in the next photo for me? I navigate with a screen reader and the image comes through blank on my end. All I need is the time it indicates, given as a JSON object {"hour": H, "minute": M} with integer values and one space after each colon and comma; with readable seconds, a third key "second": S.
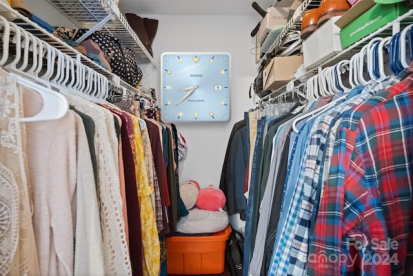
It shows {"hour": 8, "minute": 38}
